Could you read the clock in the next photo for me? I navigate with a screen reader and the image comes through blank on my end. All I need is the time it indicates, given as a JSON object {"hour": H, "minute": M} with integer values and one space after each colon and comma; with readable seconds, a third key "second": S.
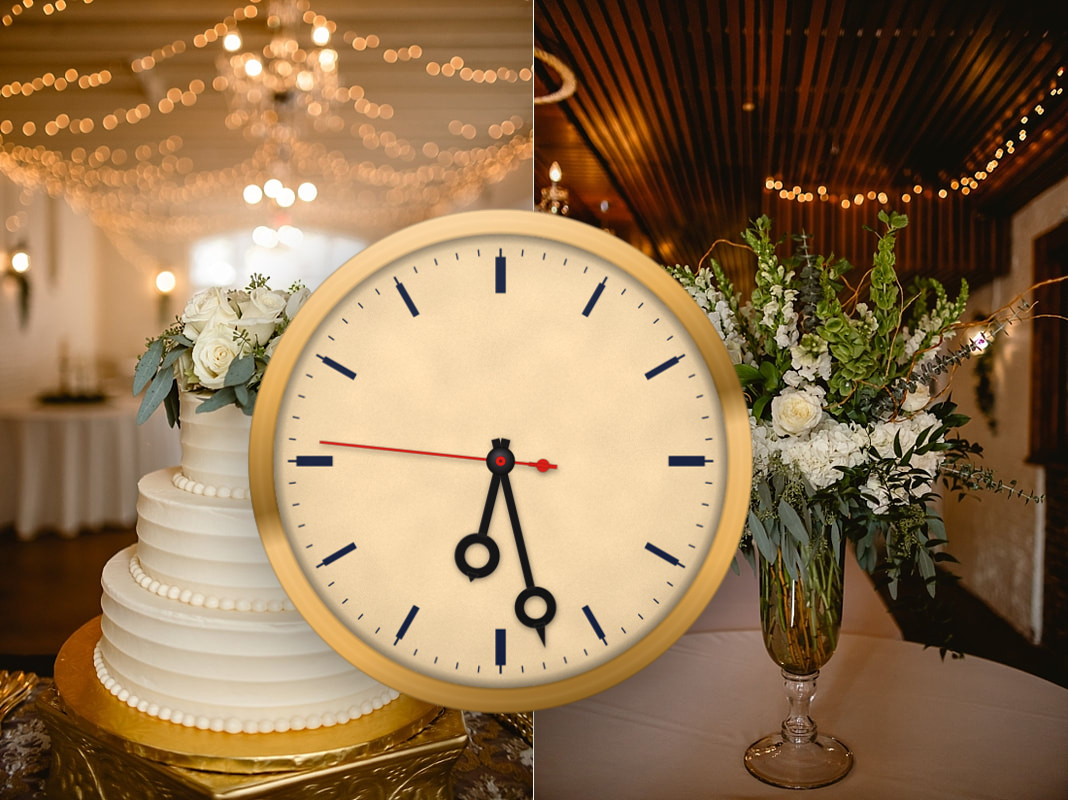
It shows {"hour": 6, "minute": 27, "second": 46}
